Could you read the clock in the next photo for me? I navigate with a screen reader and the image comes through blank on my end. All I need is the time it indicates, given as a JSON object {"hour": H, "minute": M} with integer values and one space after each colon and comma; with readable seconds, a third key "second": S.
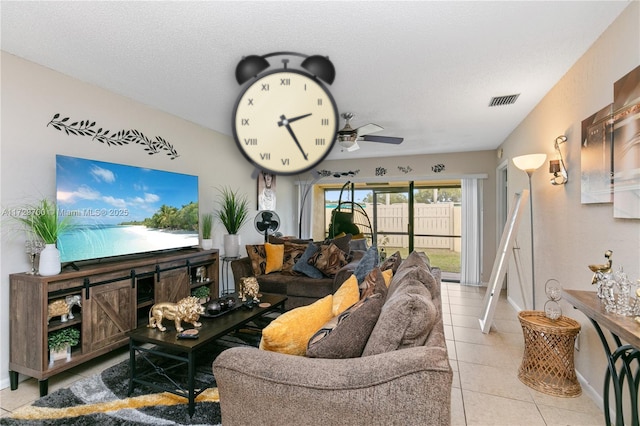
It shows {"hour": 2, "minute": 25}
